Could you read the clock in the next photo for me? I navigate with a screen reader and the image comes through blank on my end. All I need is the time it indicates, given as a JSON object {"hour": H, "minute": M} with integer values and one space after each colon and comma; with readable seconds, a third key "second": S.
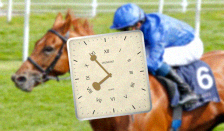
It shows {"hour": 7, "minute": 54}
